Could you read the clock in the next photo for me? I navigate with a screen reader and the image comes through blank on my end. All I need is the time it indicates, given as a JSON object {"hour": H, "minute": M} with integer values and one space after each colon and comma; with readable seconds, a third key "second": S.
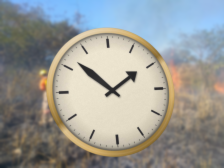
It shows {"hour": 1, "minute": 52}
